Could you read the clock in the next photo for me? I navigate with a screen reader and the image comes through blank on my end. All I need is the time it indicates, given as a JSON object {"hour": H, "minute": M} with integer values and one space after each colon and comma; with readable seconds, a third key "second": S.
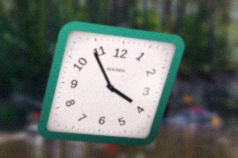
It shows {"hour": 3, "minute": 54}
